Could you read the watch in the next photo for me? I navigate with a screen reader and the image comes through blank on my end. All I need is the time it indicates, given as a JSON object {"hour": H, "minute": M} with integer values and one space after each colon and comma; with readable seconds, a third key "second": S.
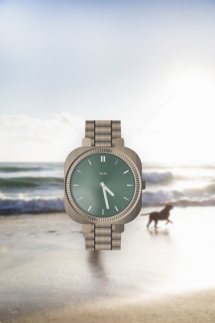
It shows {"hour": 4, "minute": 28}
